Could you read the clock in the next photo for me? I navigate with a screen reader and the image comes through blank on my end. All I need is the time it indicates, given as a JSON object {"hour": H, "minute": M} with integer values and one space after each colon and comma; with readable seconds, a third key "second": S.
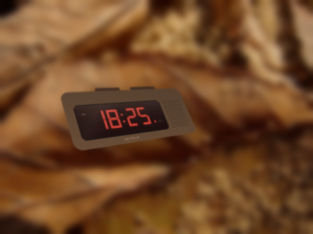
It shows {"hour": 18, "minute": 25}
